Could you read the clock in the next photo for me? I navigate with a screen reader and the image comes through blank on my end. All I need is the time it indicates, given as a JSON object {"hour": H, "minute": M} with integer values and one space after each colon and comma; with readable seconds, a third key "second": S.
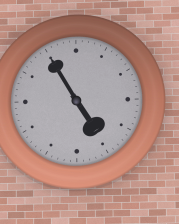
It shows {"hour": 4, "minute": 55}
